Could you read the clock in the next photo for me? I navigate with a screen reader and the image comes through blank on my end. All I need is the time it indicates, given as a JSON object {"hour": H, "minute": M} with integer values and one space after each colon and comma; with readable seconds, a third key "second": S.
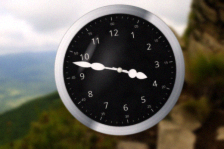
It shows {"hour": 3, "minute": 48}
